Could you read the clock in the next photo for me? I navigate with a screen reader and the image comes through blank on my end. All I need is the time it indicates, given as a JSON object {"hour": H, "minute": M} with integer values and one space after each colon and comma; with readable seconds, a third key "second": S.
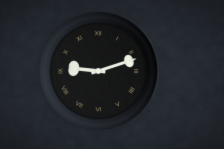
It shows {"hour": 9, "minute": 12}
